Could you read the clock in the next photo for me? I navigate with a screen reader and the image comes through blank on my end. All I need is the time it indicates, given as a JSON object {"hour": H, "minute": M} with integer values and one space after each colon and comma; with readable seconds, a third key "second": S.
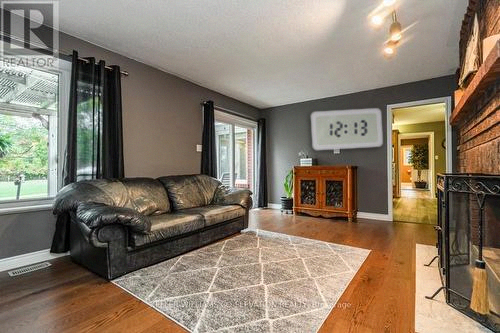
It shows {"hour": 12, "minute": 13}
